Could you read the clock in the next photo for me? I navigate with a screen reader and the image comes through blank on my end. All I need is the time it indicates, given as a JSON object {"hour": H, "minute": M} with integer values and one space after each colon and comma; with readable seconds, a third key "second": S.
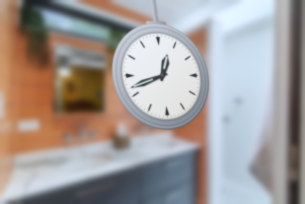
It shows {"hour": 12, "minute": 42}
